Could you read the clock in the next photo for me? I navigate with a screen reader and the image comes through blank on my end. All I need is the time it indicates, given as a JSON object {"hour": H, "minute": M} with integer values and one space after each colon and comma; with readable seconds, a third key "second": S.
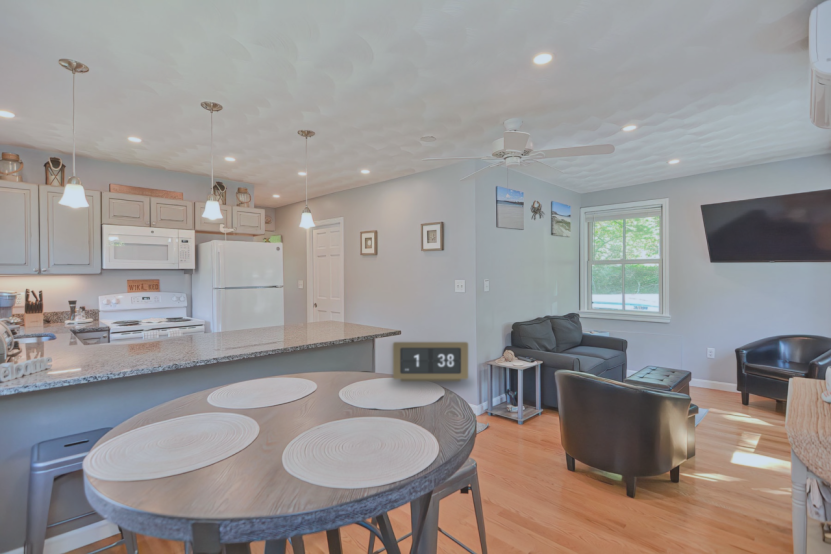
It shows {"hour": 1, "minute": 38}
